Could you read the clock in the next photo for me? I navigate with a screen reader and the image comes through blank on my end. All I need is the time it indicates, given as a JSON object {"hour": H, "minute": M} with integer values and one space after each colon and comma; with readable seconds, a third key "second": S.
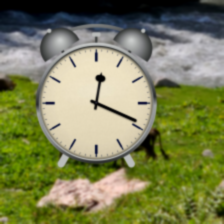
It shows {"hour": 12, "minute": 19}
